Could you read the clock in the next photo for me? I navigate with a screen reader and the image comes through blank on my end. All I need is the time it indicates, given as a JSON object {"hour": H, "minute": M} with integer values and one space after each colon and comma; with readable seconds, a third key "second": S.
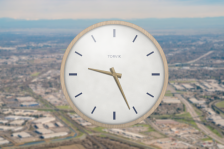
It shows {"hour": 9, "minute": 26}
